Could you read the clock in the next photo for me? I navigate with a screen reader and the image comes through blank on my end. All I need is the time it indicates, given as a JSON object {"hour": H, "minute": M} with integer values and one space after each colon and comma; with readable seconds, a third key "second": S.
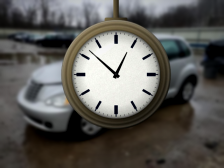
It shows {"hour": 12, "minute": 52}
